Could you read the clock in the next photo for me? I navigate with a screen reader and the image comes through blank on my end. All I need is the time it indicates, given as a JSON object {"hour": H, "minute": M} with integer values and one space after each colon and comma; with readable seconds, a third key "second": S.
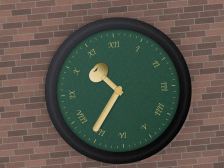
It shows {"hour": 10, "minute": 36}
